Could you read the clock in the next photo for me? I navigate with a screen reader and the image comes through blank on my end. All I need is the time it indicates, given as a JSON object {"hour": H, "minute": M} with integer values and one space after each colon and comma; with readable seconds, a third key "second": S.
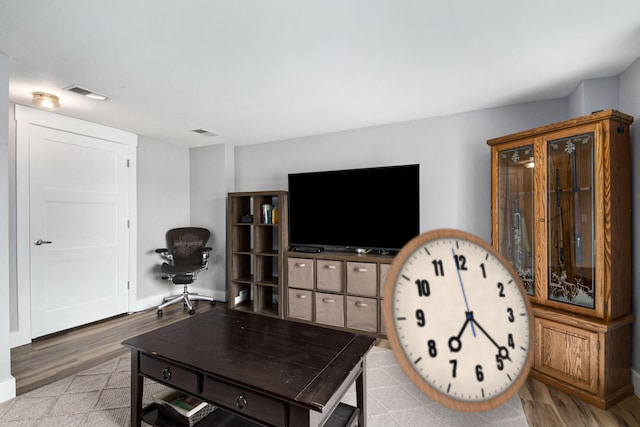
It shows {"hour": 7, "minute": 22, "second": 59}
